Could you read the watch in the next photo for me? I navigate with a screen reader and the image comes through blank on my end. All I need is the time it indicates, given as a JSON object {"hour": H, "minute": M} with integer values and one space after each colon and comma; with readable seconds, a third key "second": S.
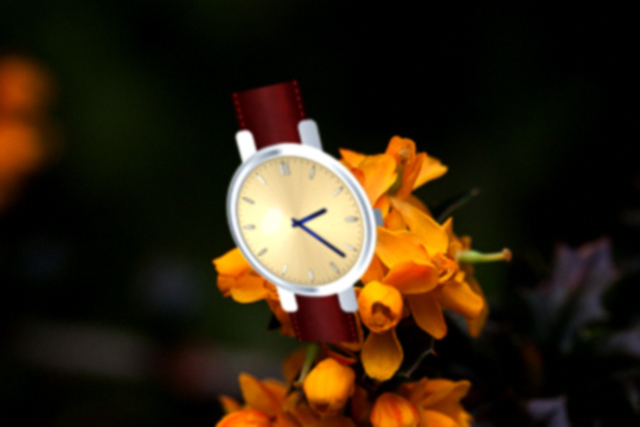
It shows {"hour": 2, "minute": 22}
